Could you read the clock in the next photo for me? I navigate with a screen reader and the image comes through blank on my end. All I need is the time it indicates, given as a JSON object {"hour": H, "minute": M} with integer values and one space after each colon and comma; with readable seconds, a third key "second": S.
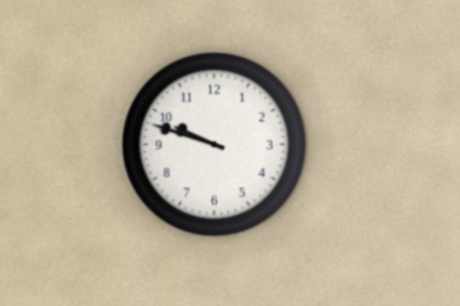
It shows {"hour": 9, "minute": 48}
